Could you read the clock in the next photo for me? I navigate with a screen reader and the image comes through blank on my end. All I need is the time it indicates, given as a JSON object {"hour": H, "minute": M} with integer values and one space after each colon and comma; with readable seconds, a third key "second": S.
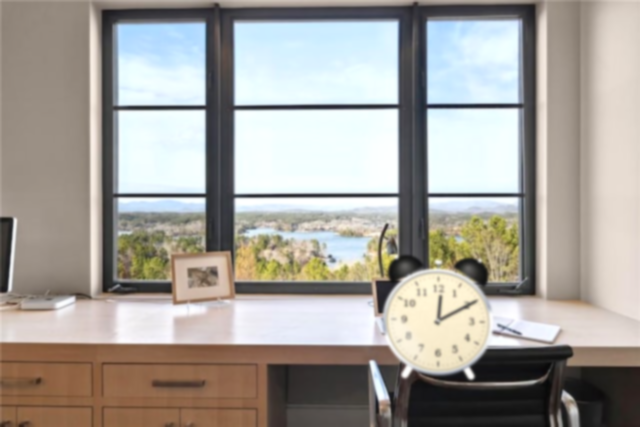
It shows {"hour": 12, "minute": 10}
